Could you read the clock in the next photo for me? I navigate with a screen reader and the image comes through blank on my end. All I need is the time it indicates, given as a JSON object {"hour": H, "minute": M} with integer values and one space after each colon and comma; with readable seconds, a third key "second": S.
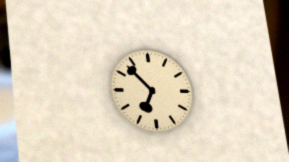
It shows {"hour": 6, "minute": 53}
